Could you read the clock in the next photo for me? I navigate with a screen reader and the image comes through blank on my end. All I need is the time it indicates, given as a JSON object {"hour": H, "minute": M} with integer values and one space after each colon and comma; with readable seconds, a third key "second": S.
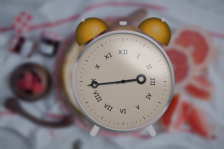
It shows {"hour": 2, "minute": 44}
